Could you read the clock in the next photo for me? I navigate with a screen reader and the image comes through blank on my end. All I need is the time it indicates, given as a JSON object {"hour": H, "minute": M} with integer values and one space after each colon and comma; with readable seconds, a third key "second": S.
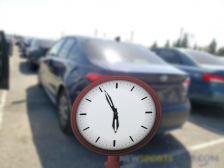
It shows {"hour": 5, "minute": 56}
